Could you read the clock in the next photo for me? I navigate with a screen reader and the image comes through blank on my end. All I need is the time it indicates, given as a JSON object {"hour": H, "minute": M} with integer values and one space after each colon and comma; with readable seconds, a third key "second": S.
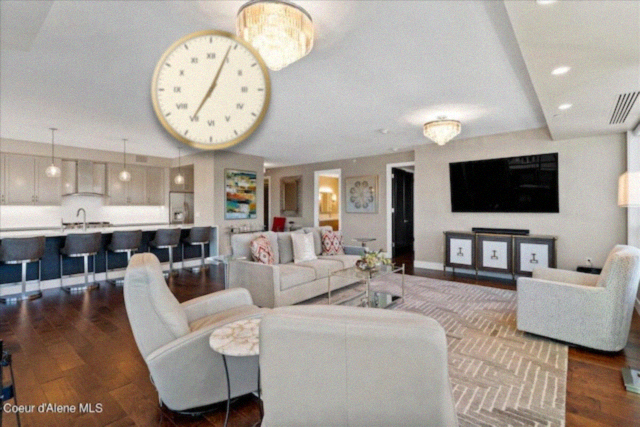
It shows {"hour": 7, "minute": 4}
